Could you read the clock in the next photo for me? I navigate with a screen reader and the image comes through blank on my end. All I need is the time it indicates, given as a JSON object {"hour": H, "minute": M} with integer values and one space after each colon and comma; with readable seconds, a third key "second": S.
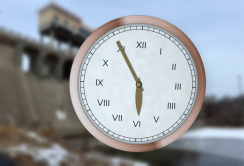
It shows {"hour": 5, "minute": 55}
